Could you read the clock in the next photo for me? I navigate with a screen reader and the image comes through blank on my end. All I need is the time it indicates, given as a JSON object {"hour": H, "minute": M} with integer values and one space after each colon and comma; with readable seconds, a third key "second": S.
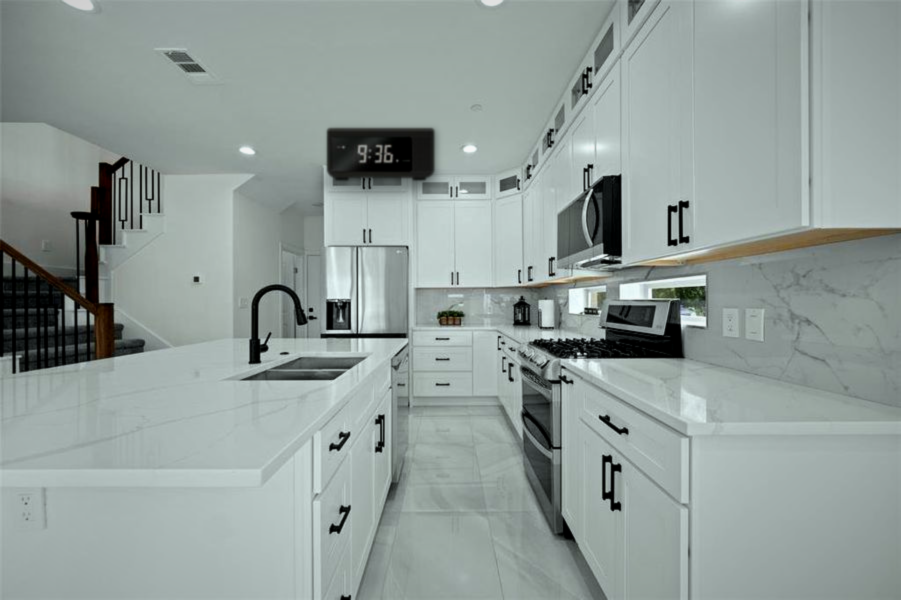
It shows {"hour": 9, "minute": 36}
